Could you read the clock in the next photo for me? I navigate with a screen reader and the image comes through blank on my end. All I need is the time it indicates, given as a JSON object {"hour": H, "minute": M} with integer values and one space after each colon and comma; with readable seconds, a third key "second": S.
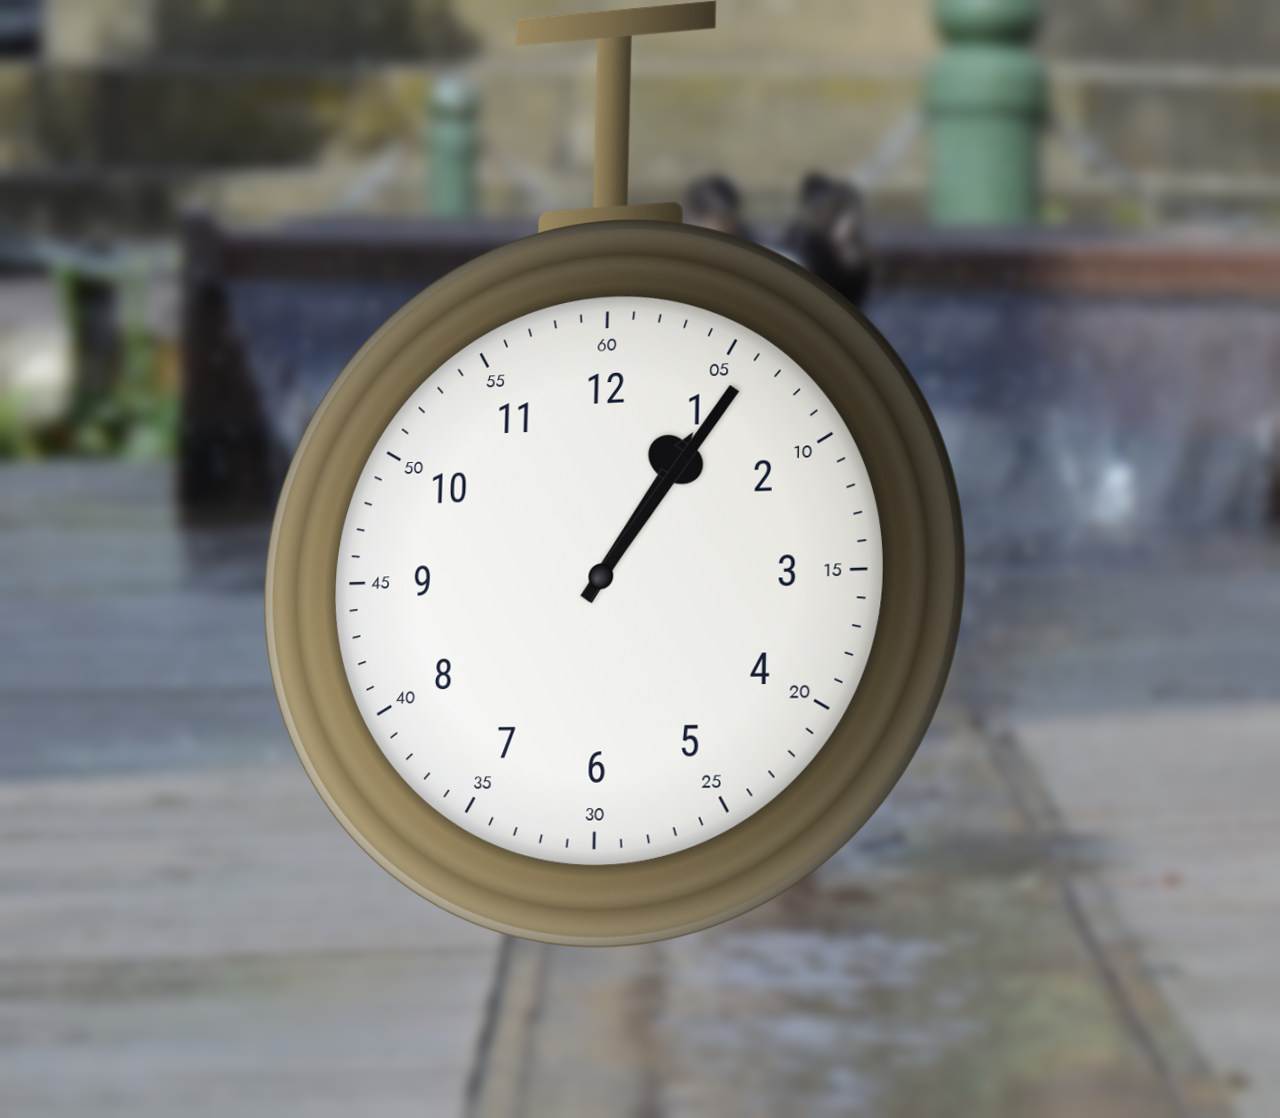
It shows {"hour": 1, "minute": 6}
